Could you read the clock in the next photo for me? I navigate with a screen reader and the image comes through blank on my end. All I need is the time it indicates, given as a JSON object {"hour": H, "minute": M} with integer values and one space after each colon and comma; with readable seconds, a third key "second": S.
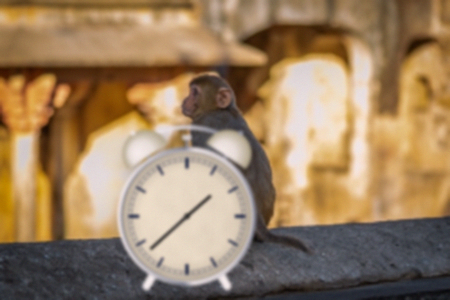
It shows {"hour": 1, "minute": 38}
